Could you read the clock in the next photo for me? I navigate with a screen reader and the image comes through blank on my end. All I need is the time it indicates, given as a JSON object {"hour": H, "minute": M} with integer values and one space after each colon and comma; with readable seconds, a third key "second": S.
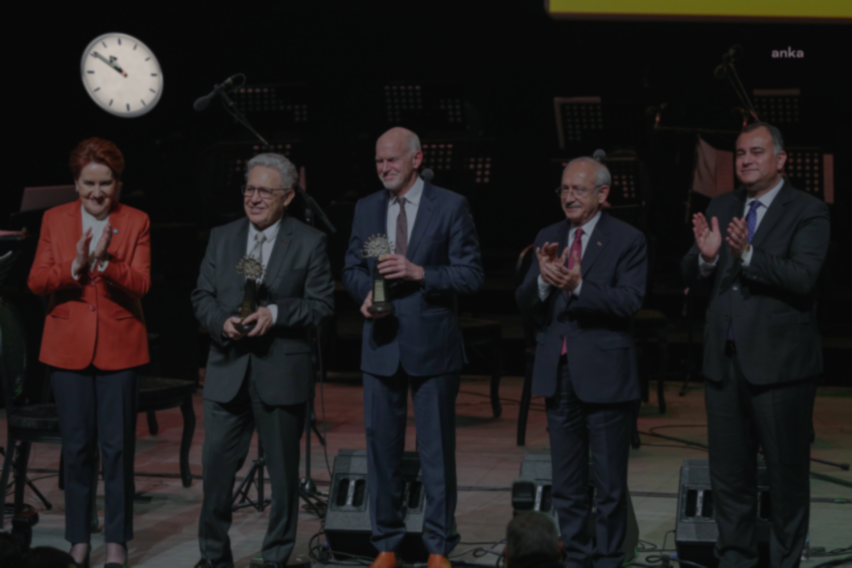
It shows {"hour": 10, "minute": 51}
